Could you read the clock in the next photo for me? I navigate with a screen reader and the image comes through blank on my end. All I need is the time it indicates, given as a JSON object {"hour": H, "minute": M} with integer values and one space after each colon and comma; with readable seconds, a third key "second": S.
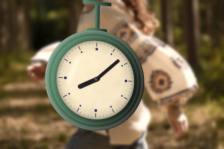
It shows {"hour": 8, "minute": 8}
